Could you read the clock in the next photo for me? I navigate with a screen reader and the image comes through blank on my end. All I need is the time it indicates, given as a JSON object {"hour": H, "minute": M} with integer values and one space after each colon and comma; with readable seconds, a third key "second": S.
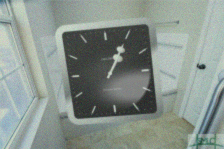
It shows {"hour": 1, "minute": 5}
